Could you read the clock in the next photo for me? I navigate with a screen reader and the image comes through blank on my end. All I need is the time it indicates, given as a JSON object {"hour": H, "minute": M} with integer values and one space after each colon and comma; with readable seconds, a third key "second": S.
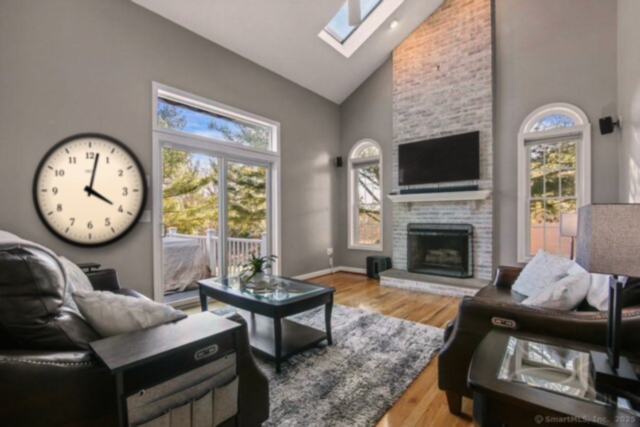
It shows {"hour": 4, "minute": 2}
